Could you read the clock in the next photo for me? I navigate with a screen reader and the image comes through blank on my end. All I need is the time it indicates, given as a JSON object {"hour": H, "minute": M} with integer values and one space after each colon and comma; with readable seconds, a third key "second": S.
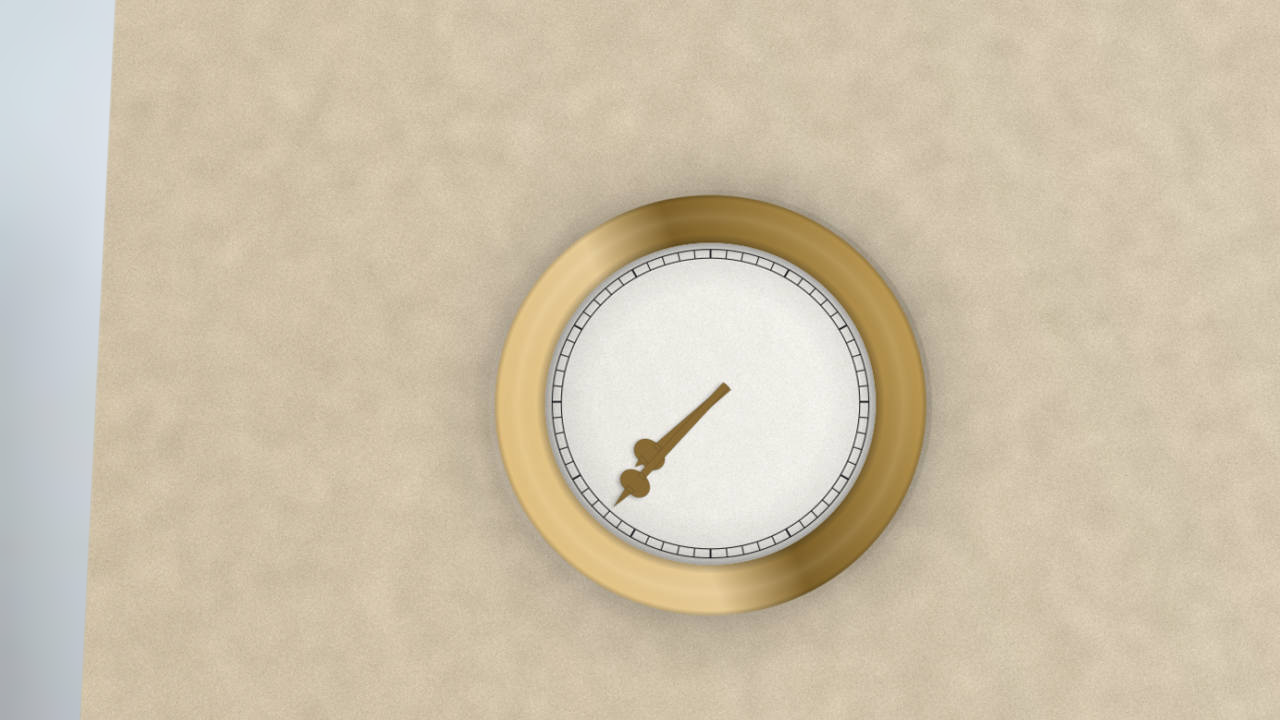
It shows {"hour": 7, "minute": 37}
